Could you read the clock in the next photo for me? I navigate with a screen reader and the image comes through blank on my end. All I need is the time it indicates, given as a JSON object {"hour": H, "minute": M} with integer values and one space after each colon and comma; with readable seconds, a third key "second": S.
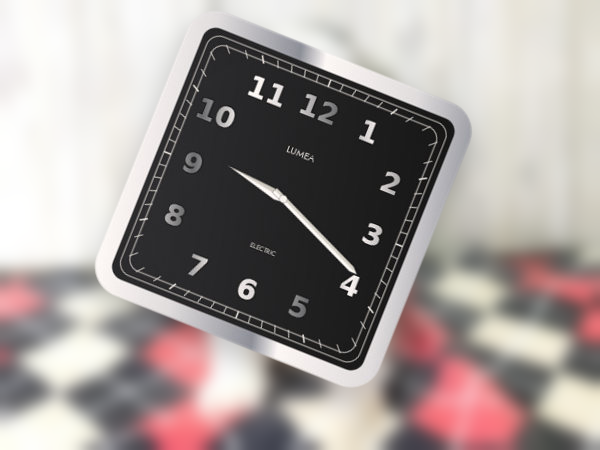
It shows {"hour": 9, "minute": 19}
